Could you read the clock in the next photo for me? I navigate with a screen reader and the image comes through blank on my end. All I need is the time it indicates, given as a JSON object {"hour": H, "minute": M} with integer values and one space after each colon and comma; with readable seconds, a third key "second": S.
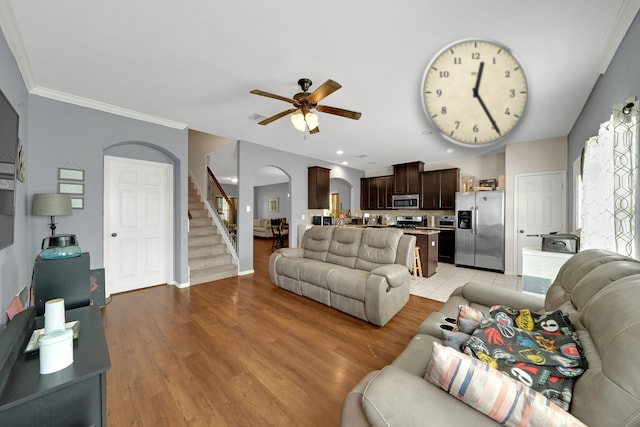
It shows {"hour": 12, "minute": 25}
